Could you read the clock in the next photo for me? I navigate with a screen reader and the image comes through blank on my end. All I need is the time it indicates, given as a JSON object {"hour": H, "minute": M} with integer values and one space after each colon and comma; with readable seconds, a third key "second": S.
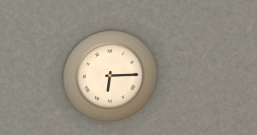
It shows {"hour": 6, "minute": 15}
